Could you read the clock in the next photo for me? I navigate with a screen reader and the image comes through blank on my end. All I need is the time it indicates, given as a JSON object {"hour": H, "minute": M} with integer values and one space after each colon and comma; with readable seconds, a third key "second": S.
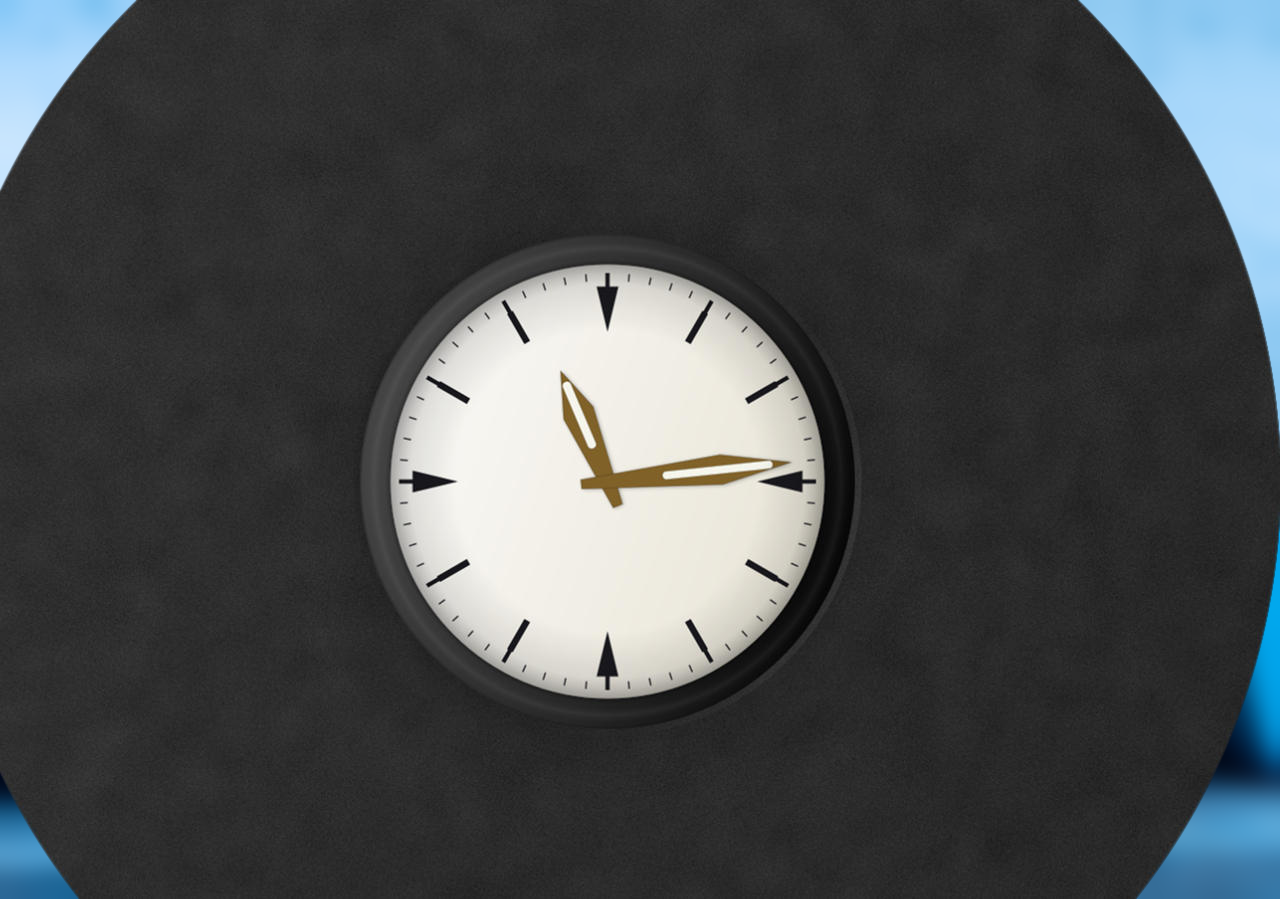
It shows {"hour": 11, "minute": 14}
